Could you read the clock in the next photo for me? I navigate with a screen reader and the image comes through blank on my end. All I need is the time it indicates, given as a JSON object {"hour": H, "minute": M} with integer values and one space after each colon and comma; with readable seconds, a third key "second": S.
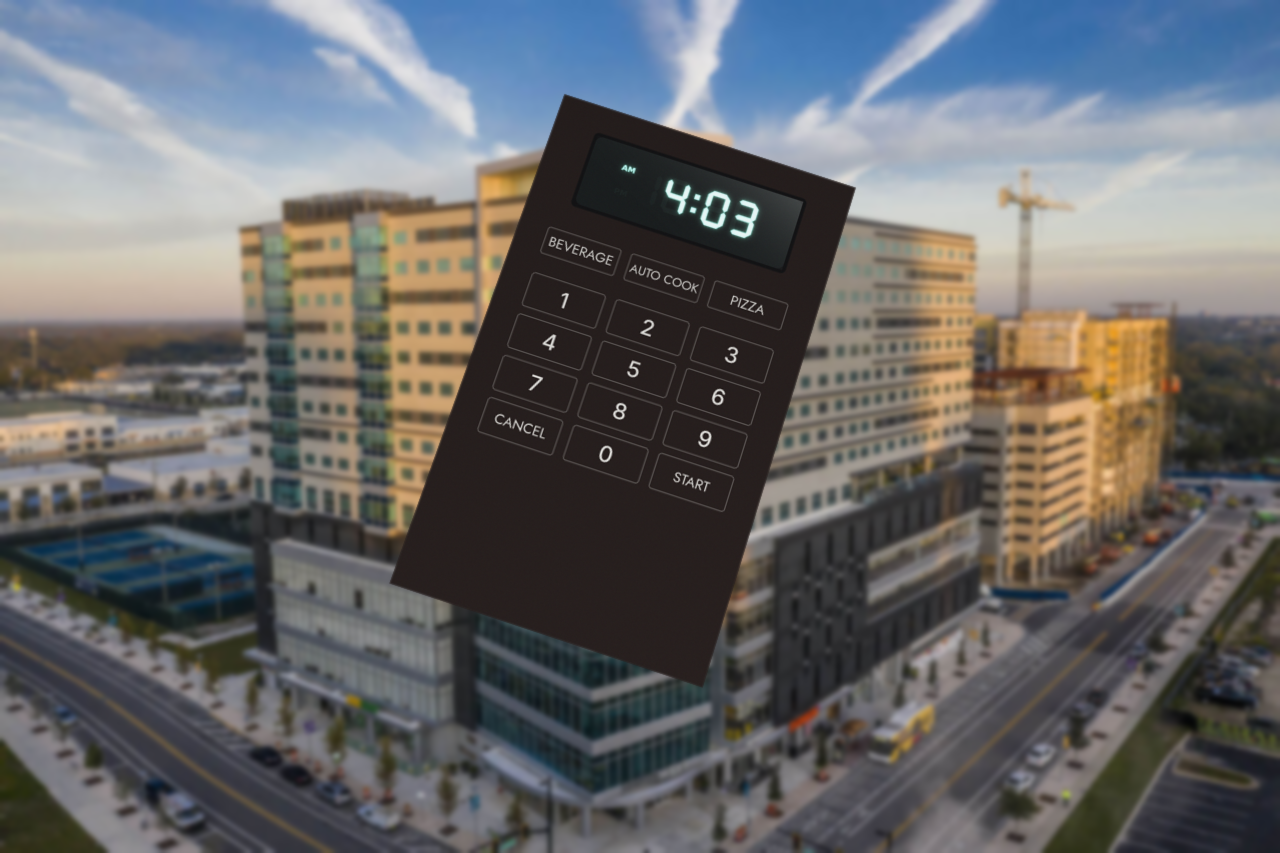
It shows {"hour": 4, "minute": 3}
